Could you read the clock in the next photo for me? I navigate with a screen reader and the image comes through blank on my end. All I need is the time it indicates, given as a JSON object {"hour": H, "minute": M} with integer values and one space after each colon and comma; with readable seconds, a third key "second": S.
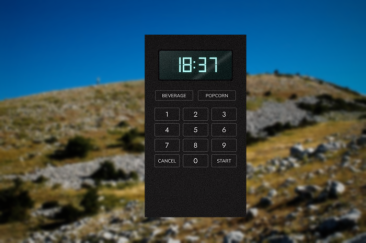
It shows {"hour": 18, "minute": 37}
